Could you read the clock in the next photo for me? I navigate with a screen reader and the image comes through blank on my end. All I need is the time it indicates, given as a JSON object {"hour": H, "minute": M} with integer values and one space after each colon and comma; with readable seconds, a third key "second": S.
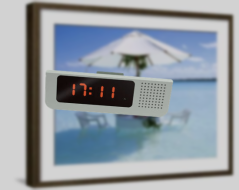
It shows {"hour": 17, "minute": 11}
